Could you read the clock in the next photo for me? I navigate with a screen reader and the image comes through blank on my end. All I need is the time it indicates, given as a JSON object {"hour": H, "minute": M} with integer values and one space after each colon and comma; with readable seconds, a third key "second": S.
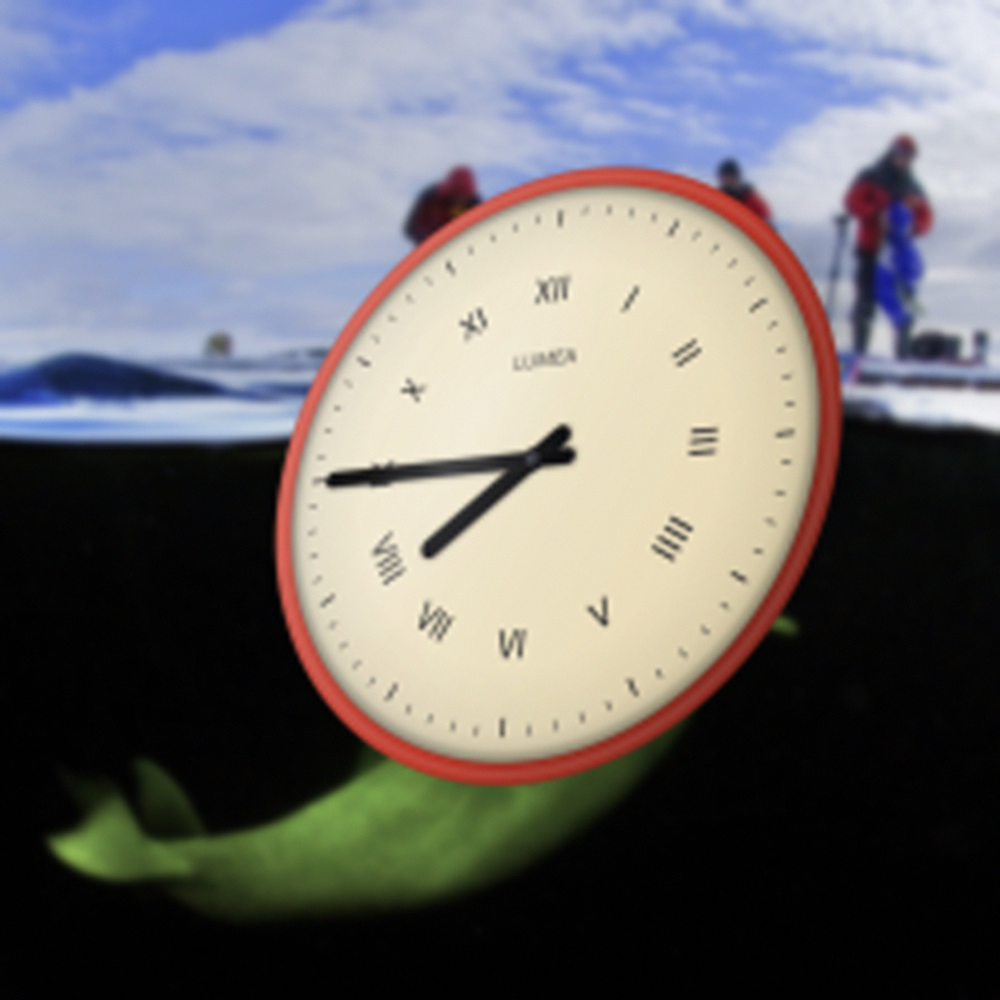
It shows {"hour": 7, "minute": 45}
